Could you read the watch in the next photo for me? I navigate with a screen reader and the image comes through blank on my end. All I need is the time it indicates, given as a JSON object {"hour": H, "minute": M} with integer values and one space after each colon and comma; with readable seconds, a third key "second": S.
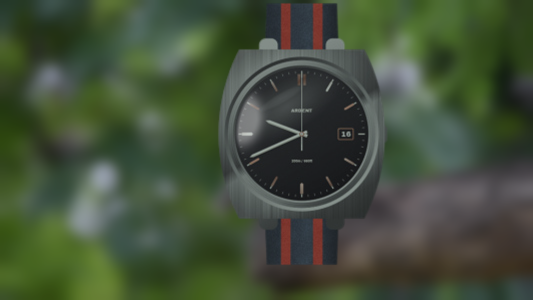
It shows {"hour": 9, "minute": 41, "second": 0}
